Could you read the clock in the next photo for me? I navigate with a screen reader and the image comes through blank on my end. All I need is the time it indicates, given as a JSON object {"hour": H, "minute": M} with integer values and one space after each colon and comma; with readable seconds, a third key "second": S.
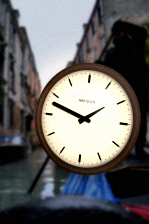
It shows {"hour": 1, "minute": 48}
